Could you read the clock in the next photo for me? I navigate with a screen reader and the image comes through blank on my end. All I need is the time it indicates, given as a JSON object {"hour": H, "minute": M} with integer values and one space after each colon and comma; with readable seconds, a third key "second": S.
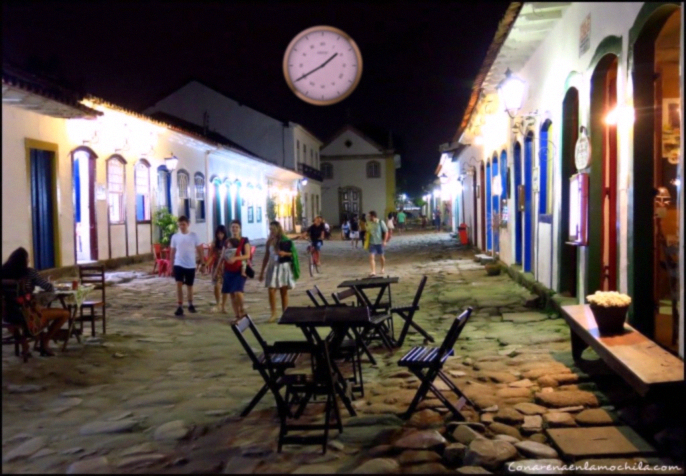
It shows {"hour": 1, "minute": 40}
